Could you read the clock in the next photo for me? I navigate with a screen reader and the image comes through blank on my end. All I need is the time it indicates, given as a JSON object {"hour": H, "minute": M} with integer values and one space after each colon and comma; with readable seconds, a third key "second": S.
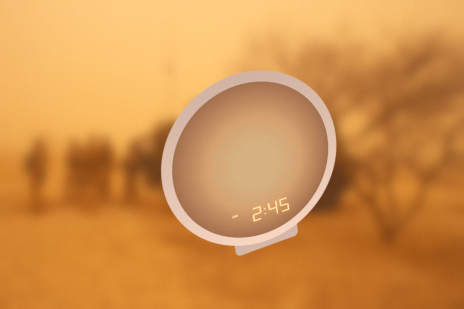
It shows {"hour": 2, "minute": 45}
